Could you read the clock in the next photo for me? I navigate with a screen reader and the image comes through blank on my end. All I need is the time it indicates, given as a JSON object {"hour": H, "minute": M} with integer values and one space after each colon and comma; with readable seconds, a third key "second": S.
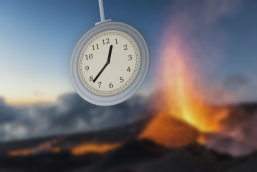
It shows {"hour": 12, "minute": 38}
